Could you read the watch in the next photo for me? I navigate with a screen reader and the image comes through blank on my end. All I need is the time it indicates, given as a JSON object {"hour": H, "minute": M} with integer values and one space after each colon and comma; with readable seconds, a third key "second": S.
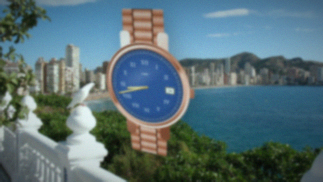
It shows {"hour": 8, "minute": 42}
